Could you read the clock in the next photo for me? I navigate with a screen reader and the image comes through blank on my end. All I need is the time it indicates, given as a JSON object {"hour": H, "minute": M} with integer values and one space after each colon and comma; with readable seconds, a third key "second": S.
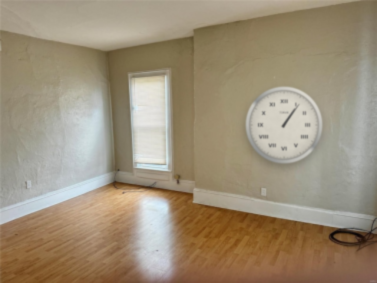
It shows {"hour": 1, "minute": 6}
